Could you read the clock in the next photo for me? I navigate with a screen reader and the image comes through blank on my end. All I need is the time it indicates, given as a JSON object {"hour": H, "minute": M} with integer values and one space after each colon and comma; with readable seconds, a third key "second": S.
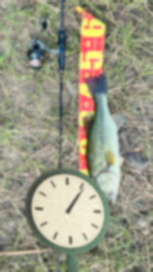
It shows {"hour": 1, "minute": 6}
